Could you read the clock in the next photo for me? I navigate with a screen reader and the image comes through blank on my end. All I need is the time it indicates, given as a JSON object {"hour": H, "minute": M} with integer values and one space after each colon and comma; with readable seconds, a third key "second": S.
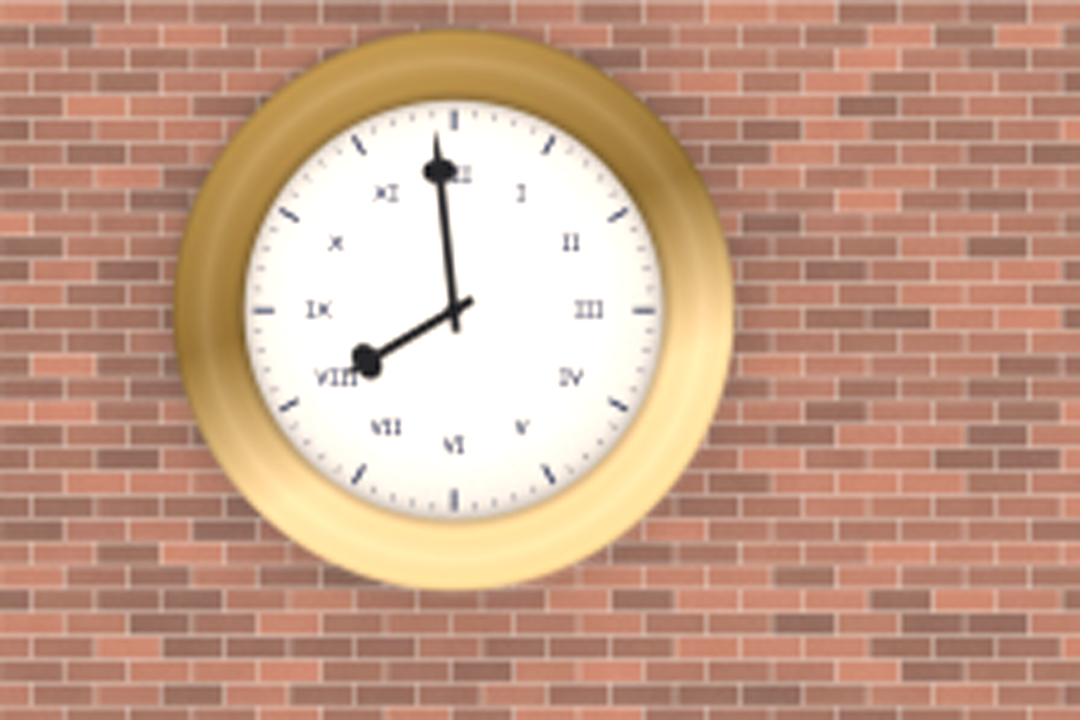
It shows {"hour": 7, "minute": 59}
